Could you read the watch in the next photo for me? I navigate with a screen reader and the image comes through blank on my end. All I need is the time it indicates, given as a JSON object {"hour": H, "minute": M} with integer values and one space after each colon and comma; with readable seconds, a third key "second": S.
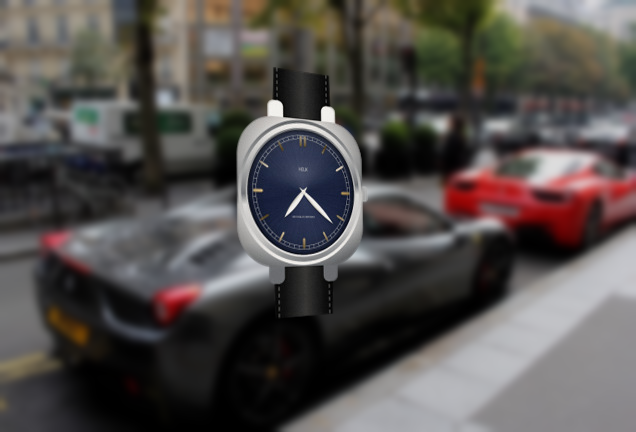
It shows {"hour": 7, "minute": 22}
